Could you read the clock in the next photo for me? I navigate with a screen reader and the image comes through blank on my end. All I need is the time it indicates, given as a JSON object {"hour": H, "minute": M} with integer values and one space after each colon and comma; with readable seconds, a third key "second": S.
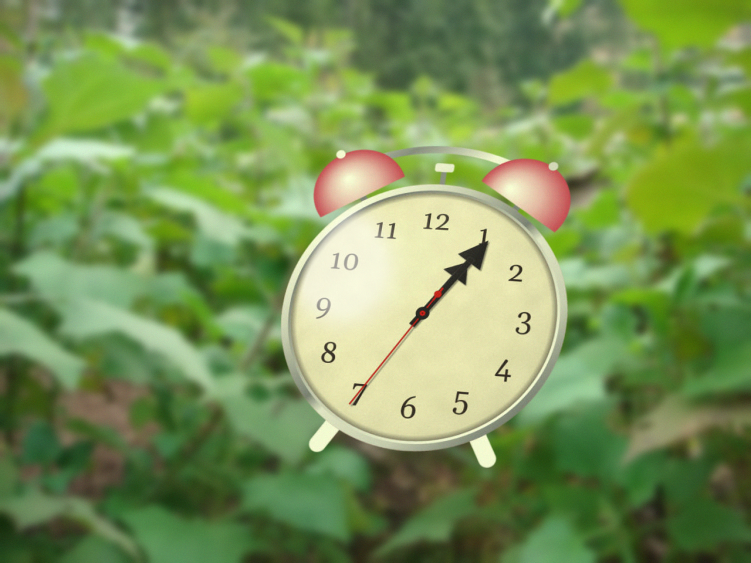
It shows {"hour": 1, "minute": 5, "second": 35}
